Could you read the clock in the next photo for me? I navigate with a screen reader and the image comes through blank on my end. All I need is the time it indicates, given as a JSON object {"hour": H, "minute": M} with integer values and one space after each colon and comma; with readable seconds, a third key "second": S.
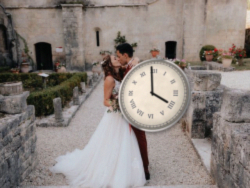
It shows {"hour": 3, "minute": 59}
